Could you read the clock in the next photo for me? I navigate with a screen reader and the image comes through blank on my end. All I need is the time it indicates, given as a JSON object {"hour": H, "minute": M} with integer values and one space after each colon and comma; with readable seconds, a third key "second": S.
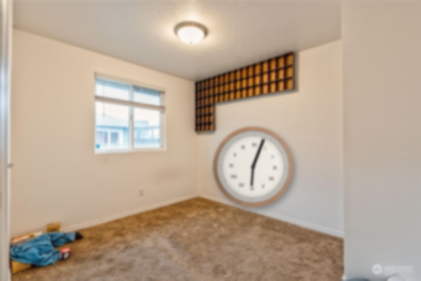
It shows {"hour": 6, "minute": 3}
